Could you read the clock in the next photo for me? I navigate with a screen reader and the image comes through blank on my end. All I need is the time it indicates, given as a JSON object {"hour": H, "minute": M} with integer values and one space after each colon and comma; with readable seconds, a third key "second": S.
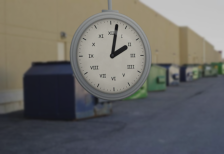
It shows {"hour": 2, "minute": 2}
